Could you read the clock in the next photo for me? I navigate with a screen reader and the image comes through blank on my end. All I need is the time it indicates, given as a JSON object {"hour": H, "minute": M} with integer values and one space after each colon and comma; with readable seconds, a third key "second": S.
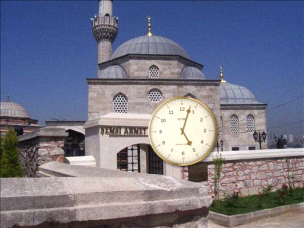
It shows {"hour": 5, "minute": 3}
